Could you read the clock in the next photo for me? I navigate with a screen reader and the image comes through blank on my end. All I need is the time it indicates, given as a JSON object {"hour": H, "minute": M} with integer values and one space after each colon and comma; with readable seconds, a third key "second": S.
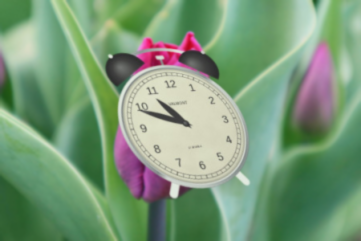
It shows {"hour": 10, "minute": 49}
